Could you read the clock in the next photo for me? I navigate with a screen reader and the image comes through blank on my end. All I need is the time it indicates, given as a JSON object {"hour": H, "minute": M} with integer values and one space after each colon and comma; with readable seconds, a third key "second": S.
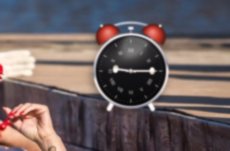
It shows {"hour": 9, "minute": 15}
